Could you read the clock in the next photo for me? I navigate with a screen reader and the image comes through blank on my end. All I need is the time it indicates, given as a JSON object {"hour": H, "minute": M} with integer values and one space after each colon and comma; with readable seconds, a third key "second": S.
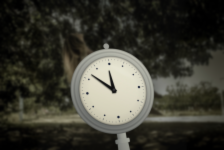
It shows {"hour": 11, "minute": 52}
